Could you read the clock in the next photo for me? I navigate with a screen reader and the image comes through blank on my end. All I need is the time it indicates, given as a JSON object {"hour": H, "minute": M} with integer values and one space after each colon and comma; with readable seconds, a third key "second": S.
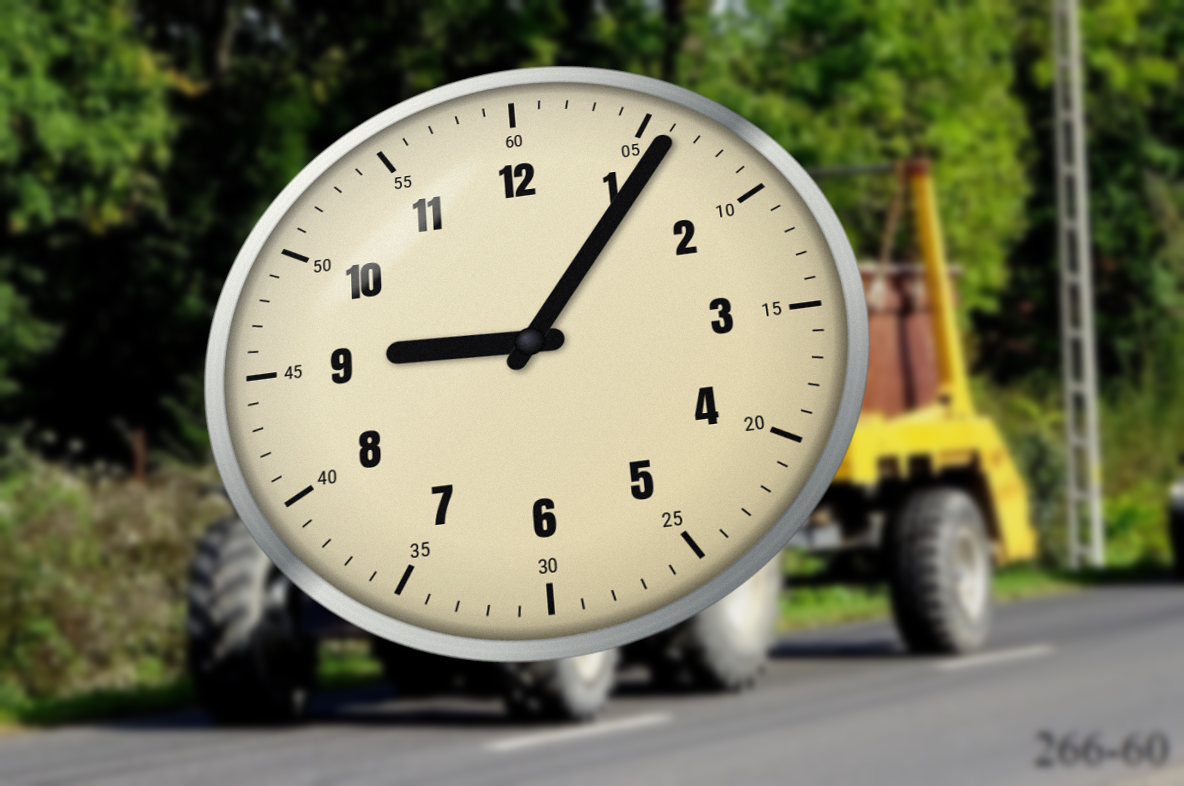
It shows {"hour": 9, "minute": 6}
